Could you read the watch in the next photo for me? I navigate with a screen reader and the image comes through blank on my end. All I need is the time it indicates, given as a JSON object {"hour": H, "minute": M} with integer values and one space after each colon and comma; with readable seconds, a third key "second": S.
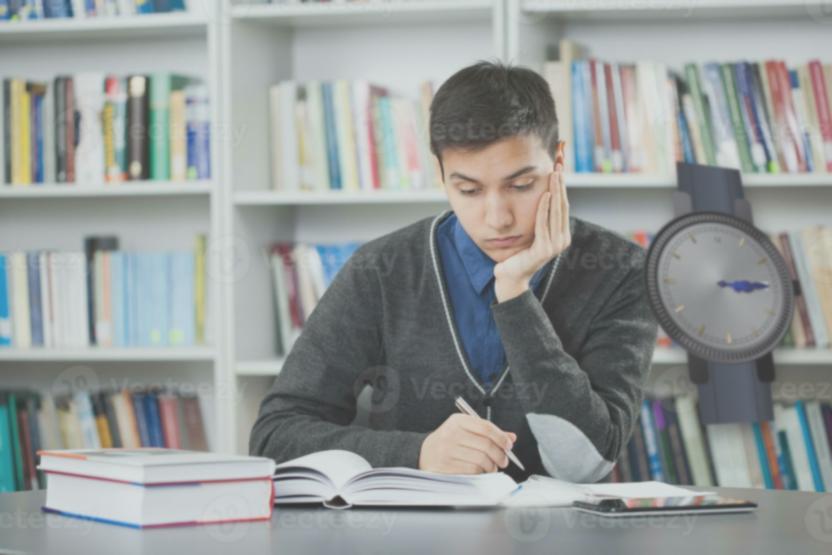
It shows {"hour": 3, "minute": 15}
